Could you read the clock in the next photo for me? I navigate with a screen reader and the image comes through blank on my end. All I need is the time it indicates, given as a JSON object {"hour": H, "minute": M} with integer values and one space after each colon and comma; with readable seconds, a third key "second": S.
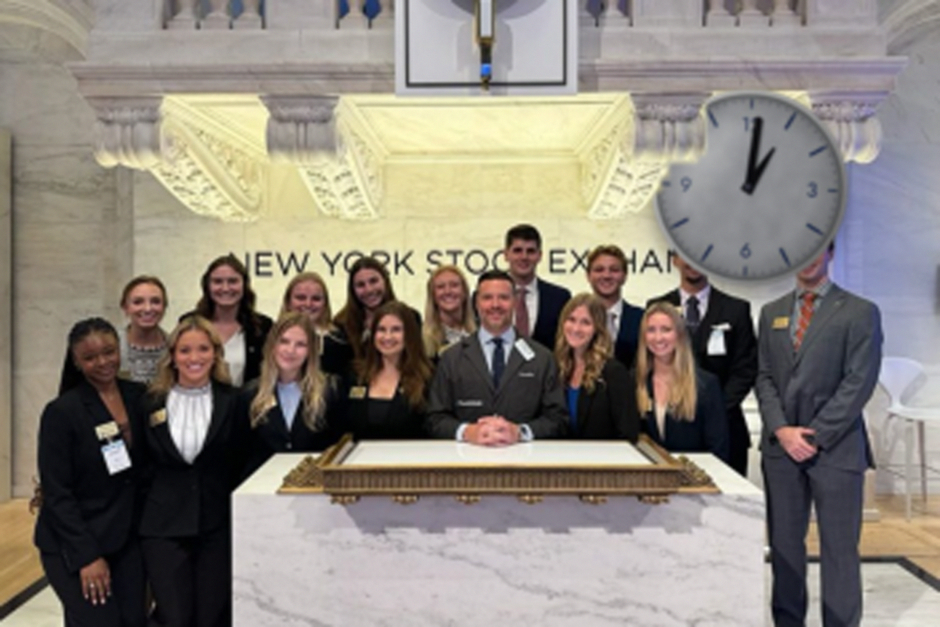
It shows {"hour": 1, "minute": 1}
